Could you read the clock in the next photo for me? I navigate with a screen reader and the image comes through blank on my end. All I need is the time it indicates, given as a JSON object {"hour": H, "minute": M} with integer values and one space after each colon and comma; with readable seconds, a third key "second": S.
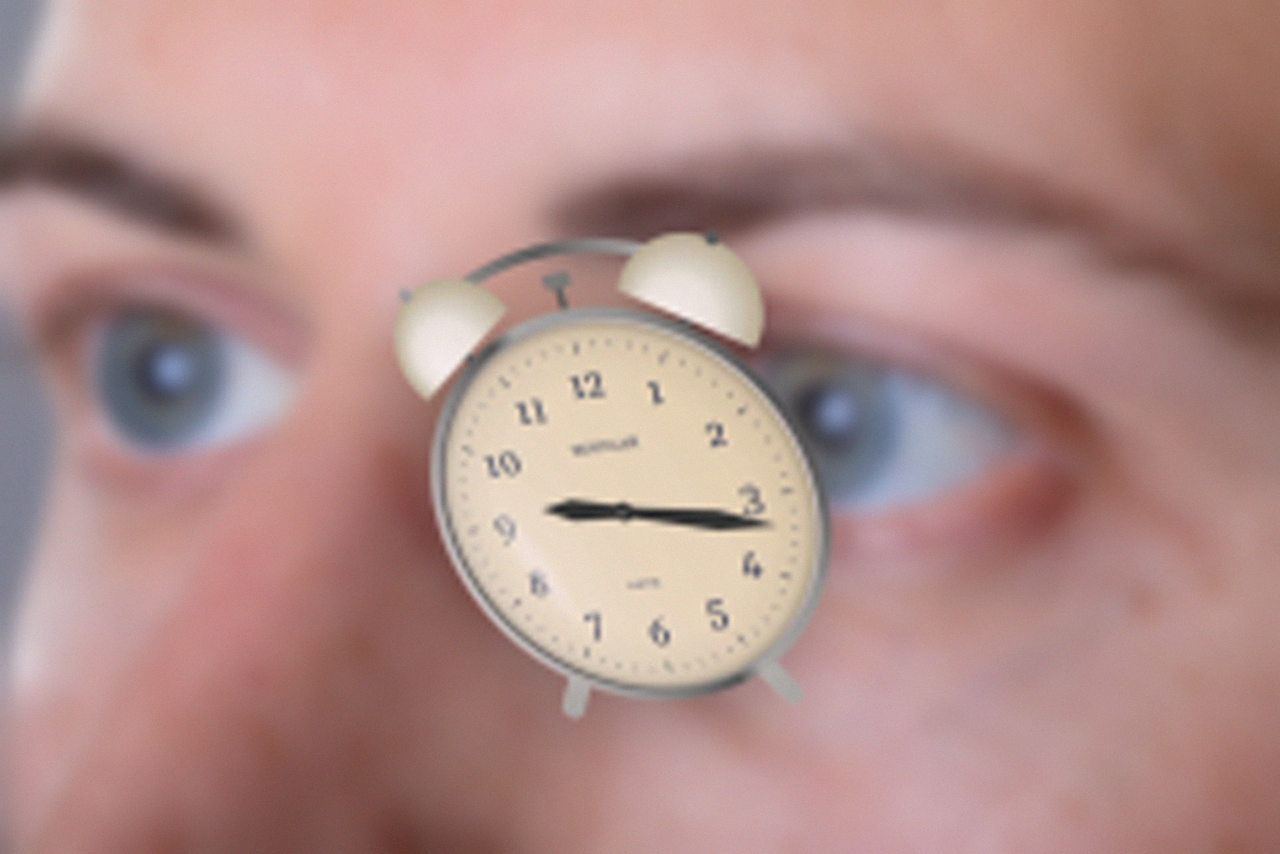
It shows {"hour": 9, "minute": 17}
